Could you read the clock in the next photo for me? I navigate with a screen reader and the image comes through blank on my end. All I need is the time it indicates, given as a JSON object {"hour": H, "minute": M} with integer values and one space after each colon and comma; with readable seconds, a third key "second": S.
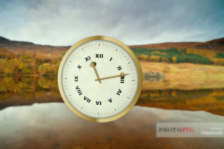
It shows {"hour": 11, "minute": 13}
